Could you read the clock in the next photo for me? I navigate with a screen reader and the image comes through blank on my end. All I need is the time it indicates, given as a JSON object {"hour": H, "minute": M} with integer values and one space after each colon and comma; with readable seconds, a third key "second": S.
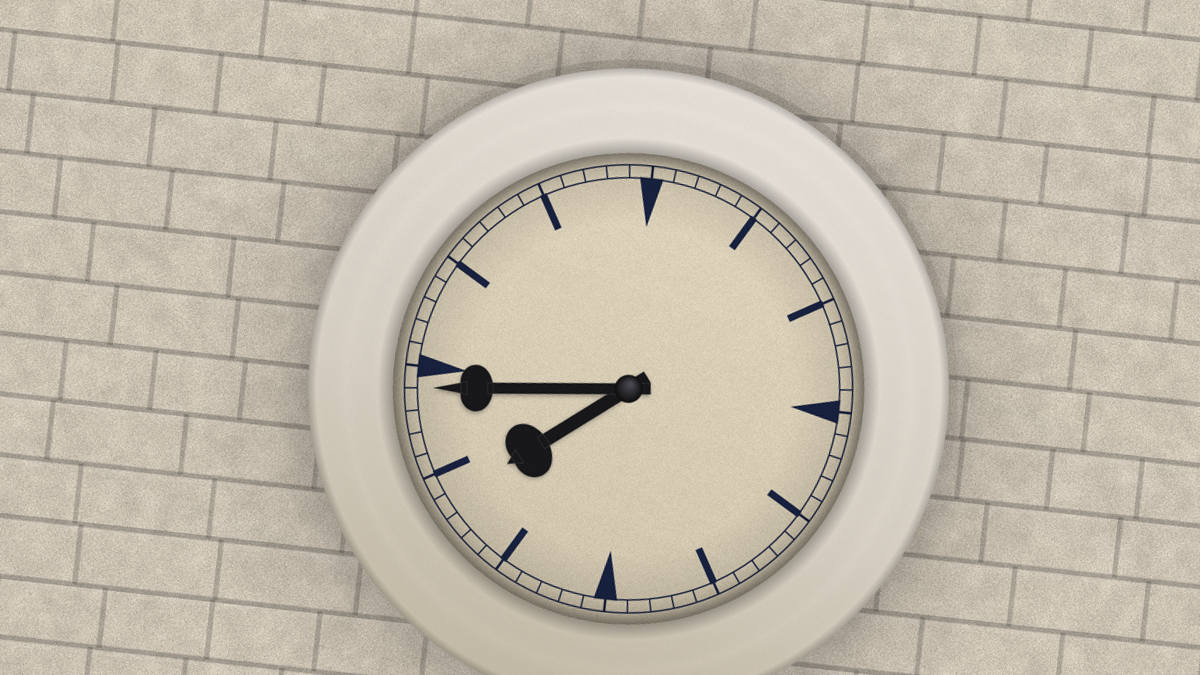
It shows {"hour": 7, "minute": 44}
